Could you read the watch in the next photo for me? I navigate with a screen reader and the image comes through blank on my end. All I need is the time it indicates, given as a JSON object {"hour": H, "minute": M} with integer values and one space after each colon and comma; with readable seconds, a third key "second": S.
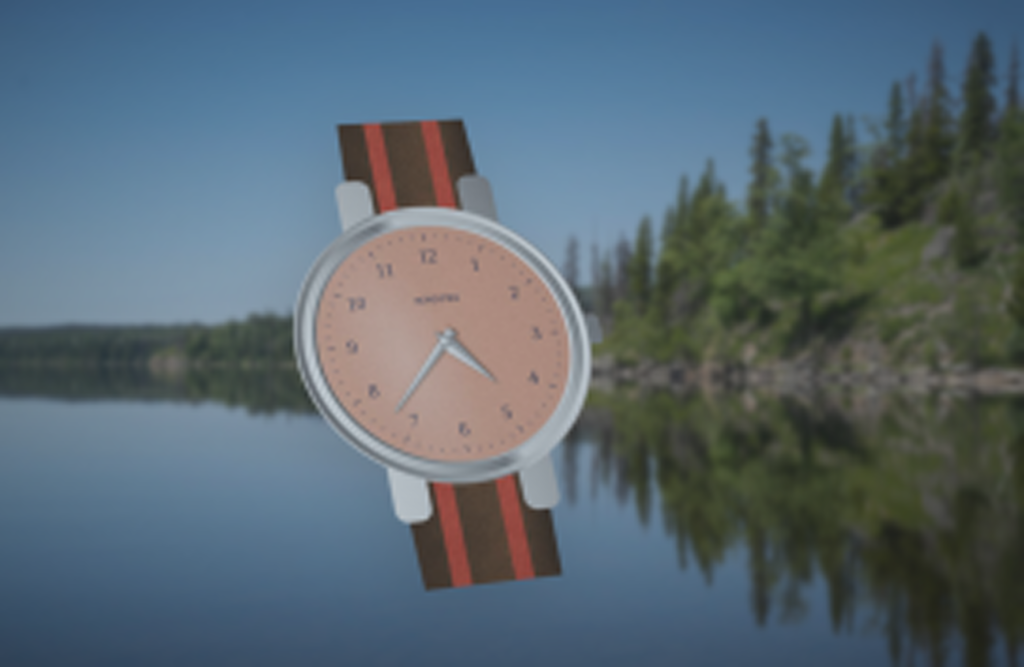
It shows {"hour": 4, "minute": 37}
